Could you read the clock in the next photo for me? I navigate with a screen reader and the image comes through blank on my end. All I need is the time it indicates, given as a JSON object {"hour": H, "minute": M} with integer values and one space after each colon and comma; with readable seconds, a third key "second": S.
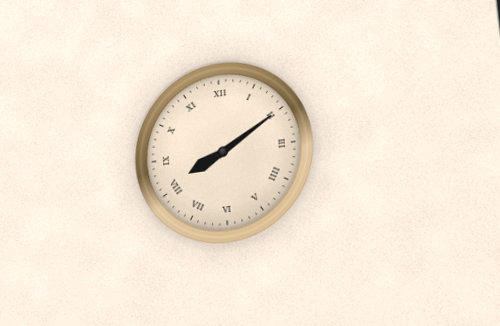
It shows {"hour": 8, "minute": 10}
